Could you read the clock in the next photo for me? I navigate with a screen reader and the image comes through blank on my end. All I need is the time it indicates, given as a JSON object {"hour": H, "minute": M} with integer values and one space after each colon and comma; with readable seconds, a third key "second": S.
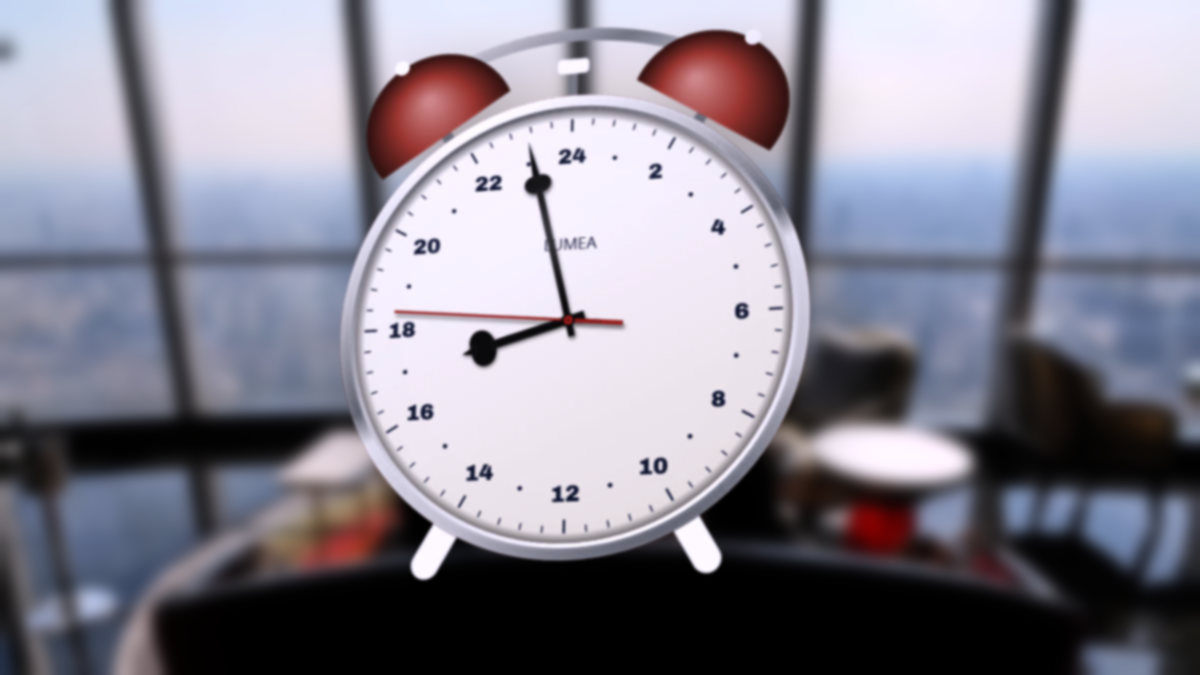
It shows {"hour": 16, "minute": 57, "second": 46}
